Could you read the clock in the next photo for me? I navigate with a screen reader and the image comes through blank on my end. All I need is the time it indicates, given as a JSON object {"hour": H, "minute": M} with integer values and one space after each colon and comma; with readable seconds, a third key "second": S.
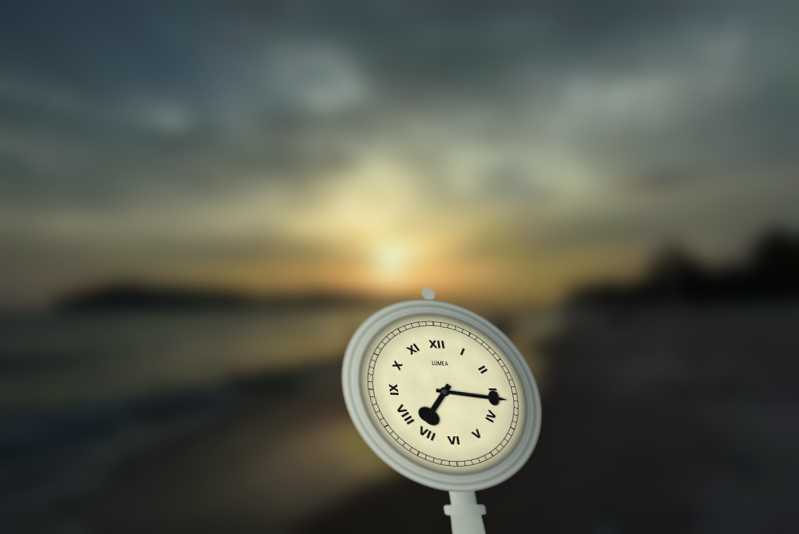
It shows {"hour": 7, "minute": 16}
